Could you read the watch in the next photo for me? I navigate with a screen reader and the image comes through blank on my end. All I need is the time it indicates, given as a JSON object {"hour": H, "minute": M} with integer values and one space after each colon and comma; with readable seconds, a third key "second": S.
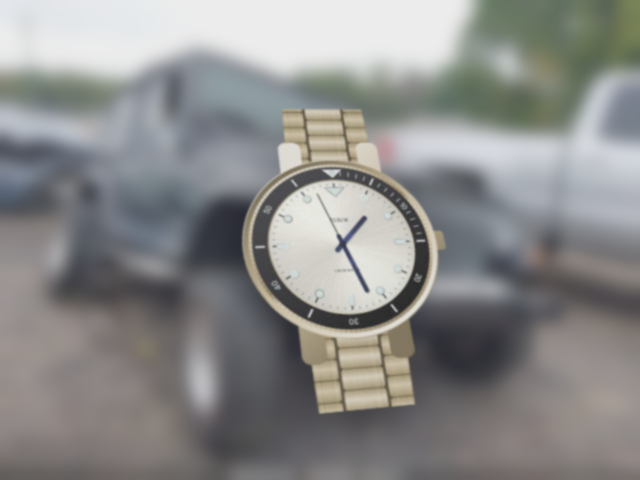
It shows {"hour": 1, "minute": 26, "second": 57}
